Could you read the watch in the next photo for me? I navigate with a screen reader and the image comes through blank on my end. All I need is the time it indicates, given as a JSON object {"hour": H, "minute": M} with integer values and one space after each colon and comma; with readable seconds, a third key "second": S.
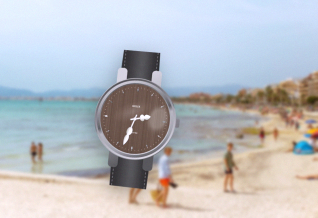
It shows {"hour": 2, "minute": 33}
